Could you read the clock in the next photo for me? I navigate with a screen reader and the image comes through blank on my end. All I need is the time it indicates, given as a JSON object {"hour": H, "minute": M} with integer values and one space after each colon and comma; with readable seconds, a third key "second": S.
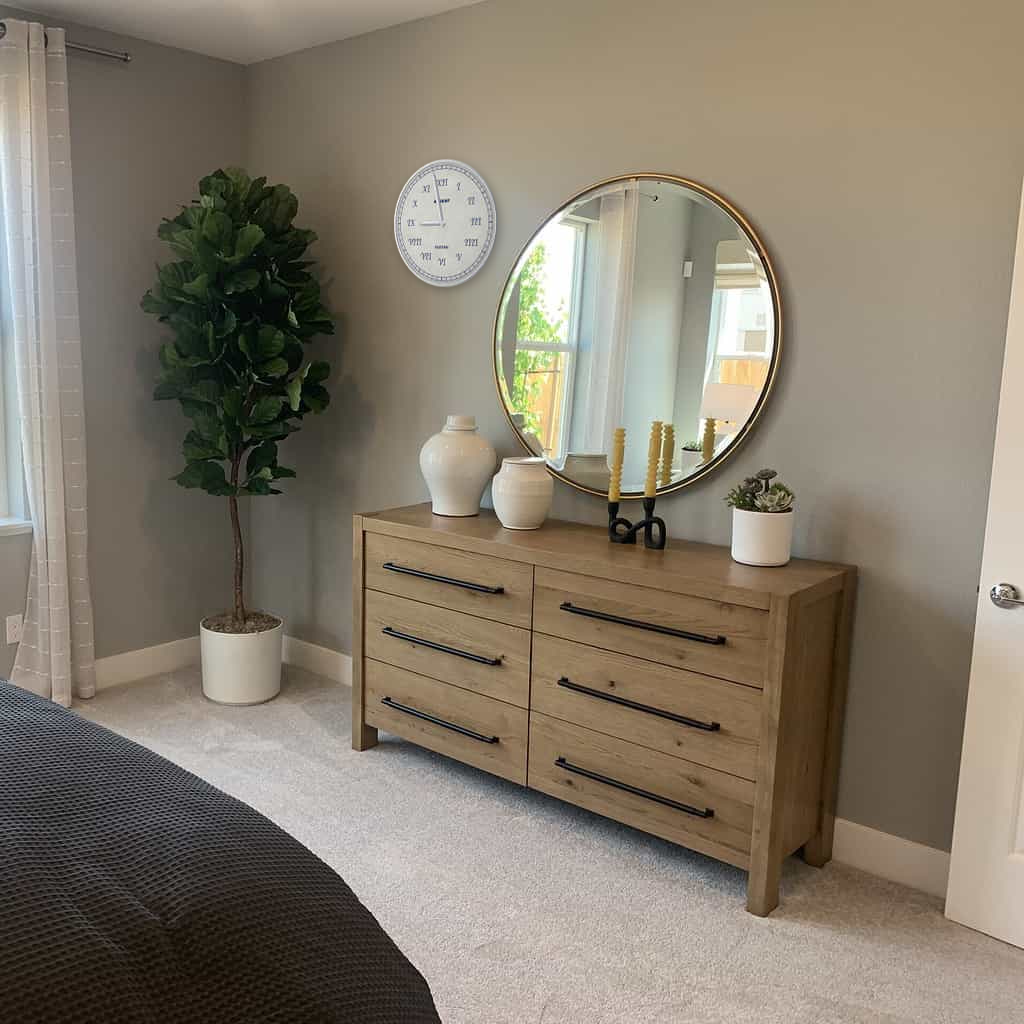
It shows {"hour": 8, "minute": 58}
